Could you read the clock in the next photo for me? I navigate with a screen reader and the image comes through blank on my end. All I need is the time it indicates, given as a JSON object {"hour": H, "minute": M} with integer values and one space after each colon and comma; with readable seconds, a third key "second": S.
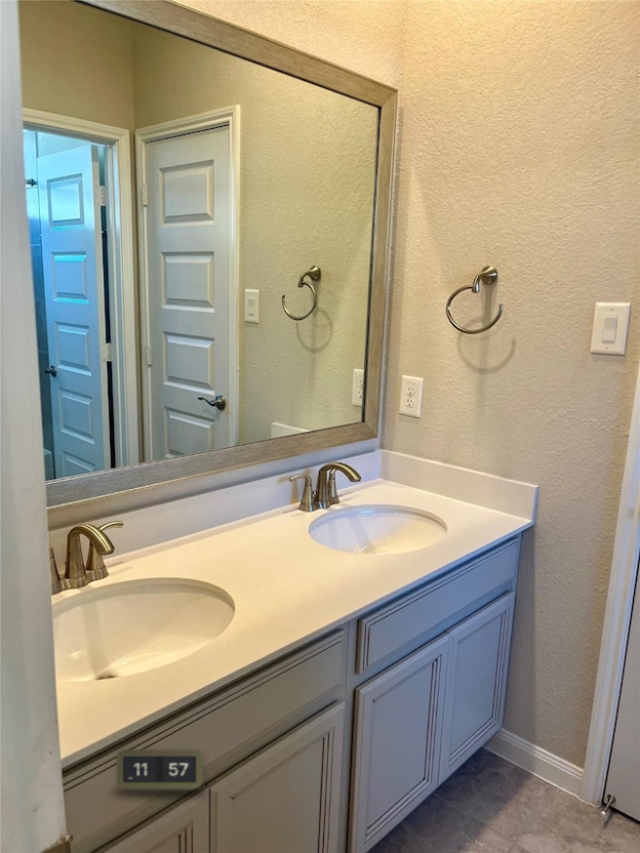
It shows {"hour": 11, "minute": 57}
